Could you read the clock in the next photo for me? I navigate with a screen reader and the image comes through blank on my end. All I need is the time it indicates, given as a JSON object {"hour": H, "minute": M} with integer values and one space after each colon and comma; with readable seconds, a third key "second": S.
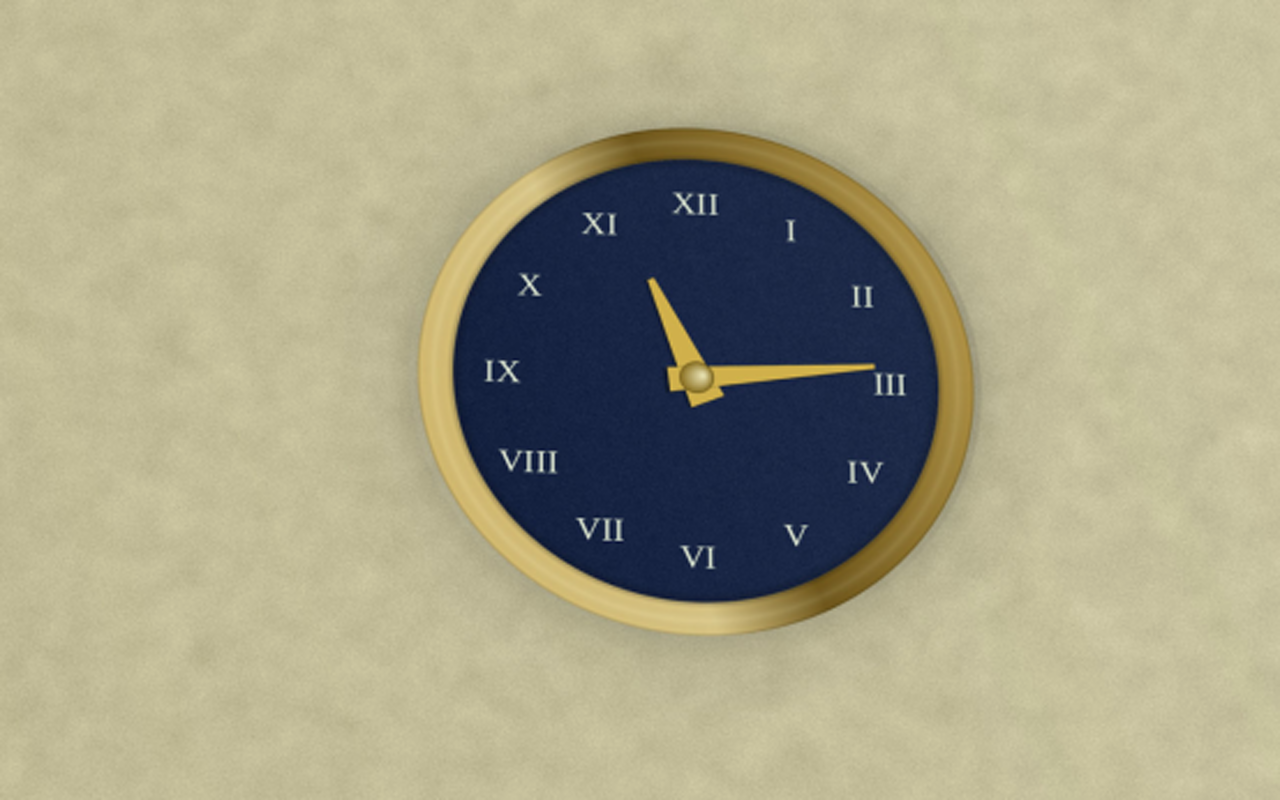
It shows {"hour": 11, "minute": 14}
